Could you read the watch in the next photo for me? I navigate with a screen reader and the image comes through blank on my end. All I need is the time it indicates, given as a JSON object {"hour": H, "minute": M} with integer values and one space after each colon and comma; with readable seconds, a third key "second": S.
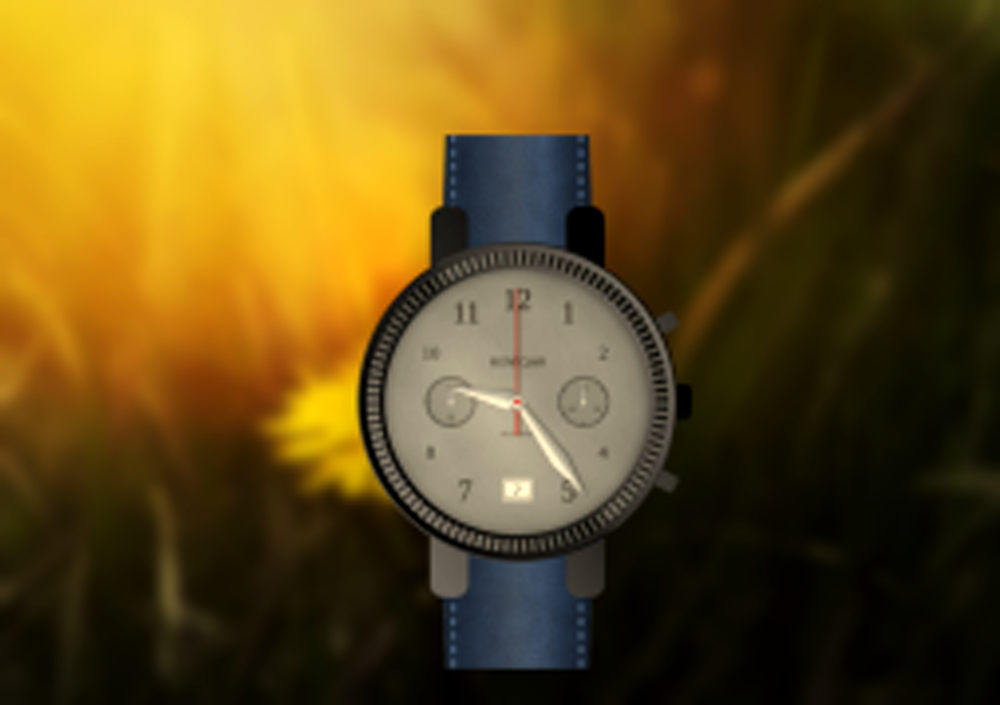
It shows {"hour": 9, "minute": 24}
